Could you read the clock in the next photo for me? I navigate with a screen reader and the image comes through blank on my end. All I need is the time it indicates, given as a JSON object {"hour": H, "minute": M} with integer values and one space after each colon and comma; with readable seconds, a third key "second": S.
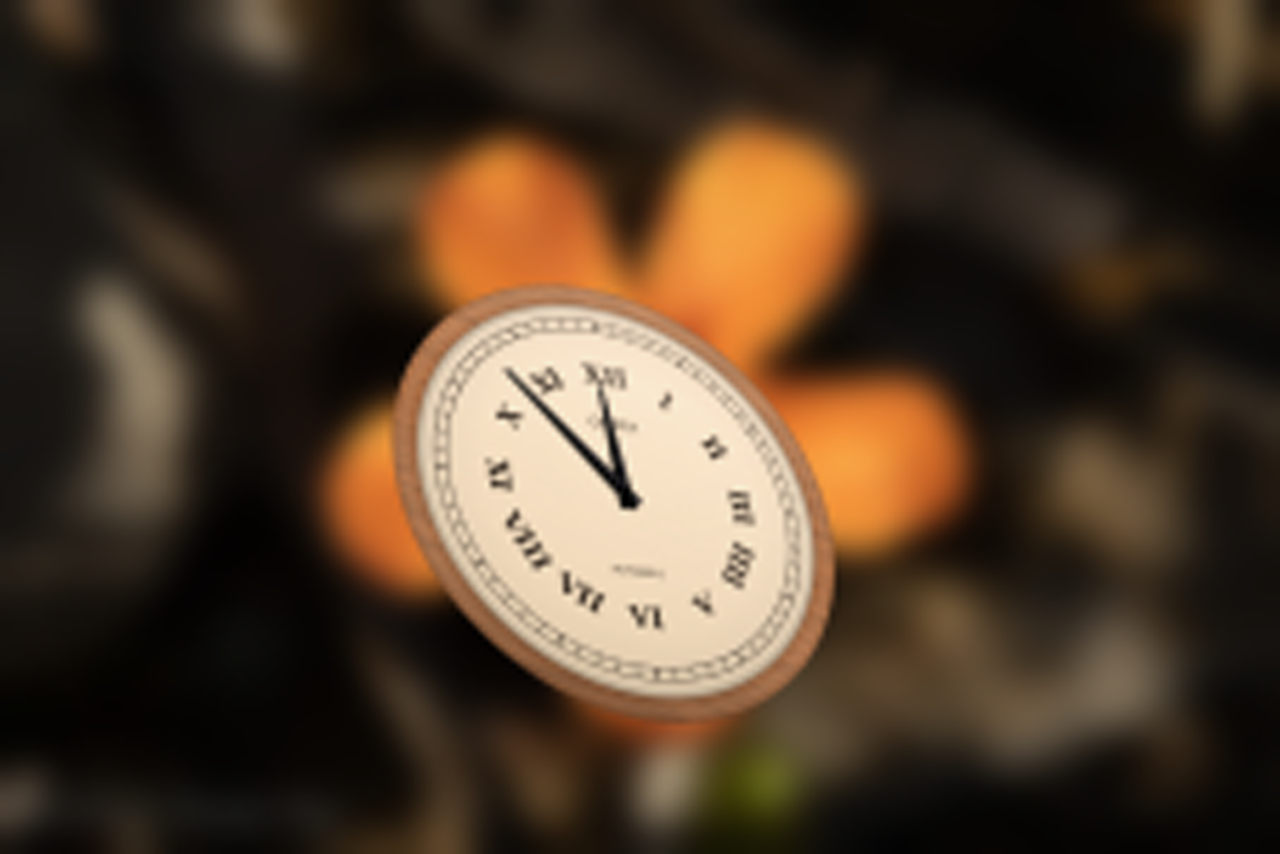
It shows {"hour": 11, "minute": 53}
